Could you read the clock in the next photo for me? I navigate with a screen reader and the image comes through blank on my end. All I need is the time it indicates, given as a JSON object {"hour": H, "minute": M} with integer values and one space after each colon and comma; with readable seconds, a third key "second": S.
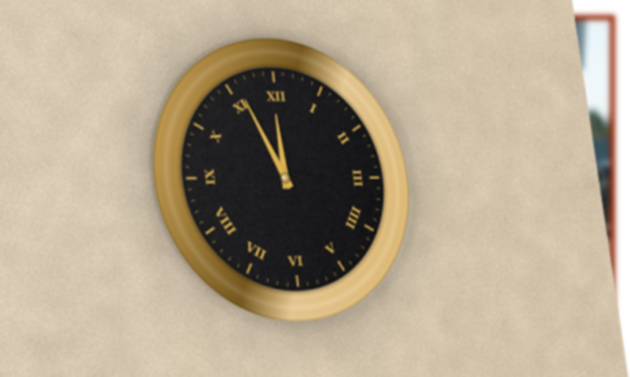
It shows {"hour": 11, "minute": 56}
